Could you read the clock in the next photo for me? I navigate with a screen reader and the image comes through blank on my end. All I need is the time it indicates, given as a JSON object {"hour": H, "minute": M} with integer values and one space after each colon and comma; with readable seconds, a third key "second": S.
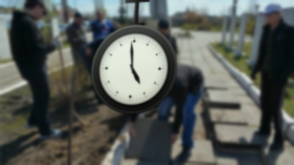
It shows {"hour": 4, "minute": 59}
